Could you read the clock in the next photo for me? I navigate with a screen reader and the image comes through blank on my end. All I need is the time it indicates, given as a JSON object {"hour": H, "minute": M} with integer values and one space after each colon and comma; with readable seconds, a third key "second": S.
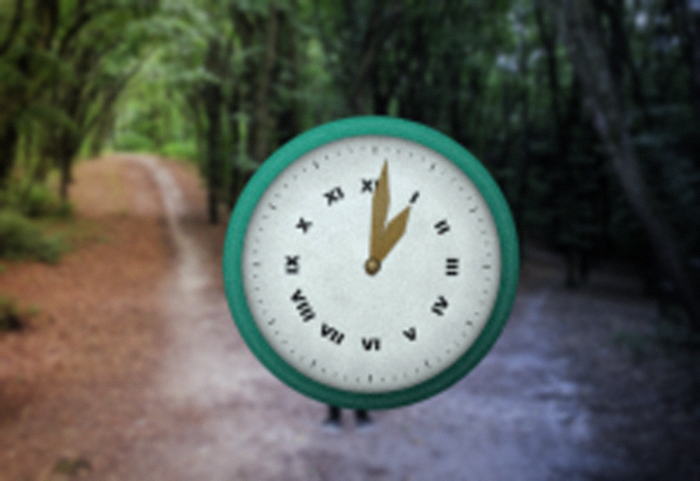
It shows {"hour": 1, "minute": 1}
